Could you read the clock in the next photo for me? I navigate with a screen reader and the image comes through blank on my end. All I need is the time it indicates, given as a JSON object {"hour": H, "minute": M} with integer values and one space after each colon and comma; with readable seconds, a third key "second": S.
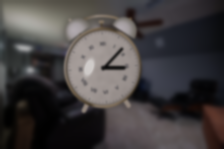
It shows {"hour": 3, "minute": 8}
